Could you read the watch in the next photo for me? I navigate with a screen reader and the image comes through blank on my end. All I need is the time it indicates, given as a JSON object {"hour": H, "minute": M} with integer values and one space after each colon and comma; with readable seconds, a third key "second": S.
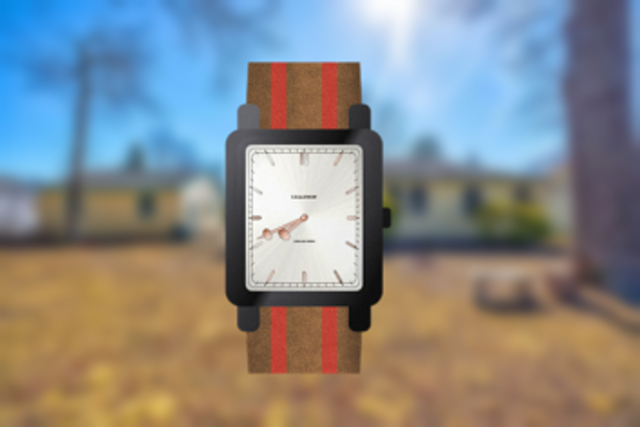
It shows {"hour": 7, "minute": 41}
